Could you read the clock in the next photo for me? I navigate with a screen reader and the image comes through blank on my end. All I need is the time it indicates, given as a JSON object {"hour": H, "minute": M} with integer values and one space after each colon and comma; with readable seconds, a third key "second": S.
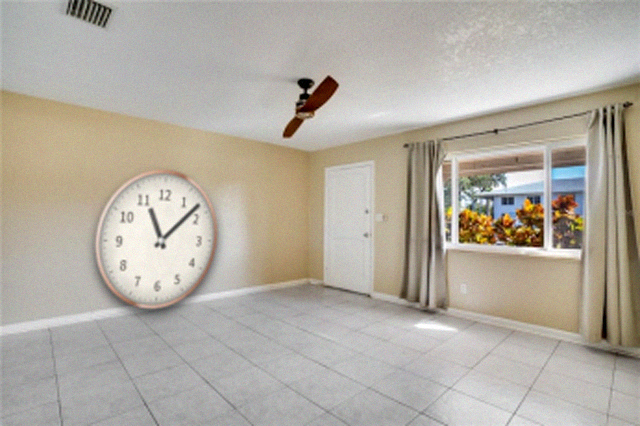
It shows {"hour": 11, "minute": 8}
